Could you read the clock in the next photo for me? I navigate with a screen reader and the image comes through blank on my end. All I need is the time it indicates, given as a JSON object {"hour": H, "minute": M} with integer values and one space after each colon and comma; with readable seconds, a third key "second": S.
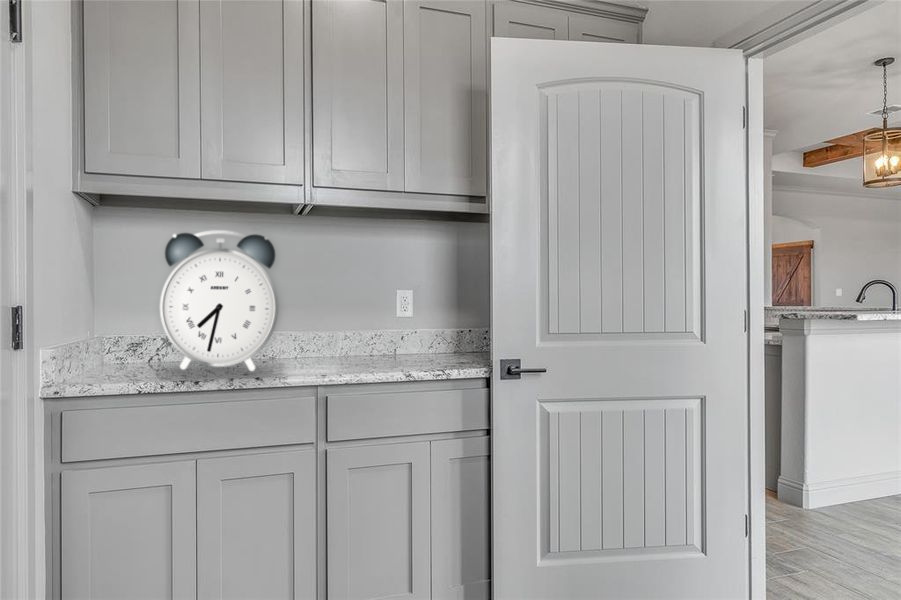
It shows {"hour": 7, "minute": 32}
